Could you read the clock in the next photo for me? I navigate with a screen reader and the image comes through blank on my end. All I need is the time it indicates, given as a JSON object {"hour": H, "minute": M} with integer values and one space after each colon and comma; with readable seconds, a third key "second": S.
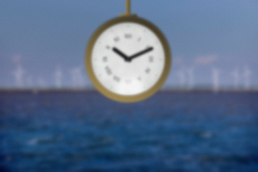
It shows {"hour": 10, "minute": 11}
